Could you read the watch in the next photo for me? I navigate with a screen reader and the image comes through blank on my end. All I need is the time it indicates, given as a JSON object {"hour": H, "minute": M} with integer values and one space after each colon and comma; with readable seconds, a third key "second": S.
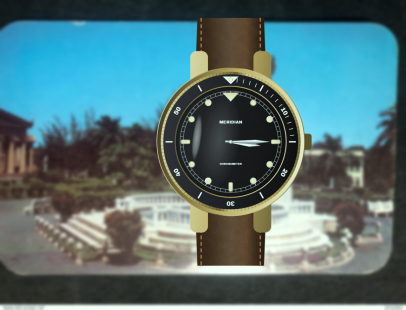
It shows {"hour": 3, "minute": 15}
